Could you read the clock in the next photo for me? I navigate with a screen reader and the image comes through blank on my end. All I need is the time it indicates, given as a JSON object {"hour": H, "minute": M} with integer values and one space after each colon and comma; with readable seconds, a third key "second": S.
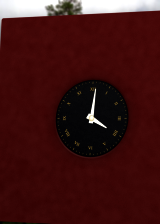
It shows {"hour": 4, "minute": 1}
